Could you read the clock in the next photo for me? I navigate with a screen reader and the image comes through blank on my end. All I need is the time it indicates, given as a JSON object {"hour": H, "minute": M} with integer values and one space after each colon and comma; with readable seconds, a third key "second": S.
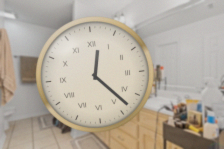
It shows {"hour": 12, "minute": 23}
